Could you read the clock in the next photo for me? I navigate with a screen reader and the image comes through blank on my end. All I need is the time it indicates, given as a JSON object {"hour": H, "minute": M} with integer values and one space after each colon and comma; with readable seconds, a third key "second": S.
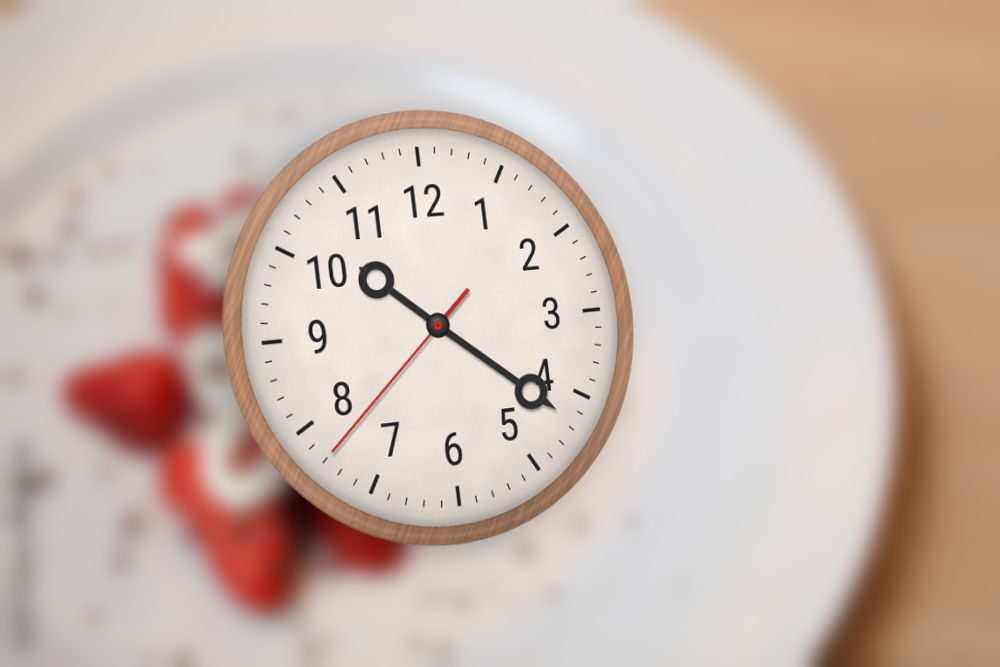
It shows {"hour": 10, "minute": 21, "second": 38}
